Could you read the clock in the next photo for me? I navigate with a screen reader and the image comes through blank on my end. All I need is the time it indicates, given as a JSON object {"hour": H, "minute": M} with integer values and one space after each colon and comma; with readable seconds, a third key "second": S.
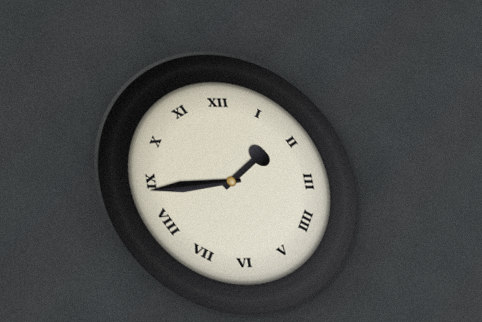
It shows {"hour": 1, "minute": 44}
